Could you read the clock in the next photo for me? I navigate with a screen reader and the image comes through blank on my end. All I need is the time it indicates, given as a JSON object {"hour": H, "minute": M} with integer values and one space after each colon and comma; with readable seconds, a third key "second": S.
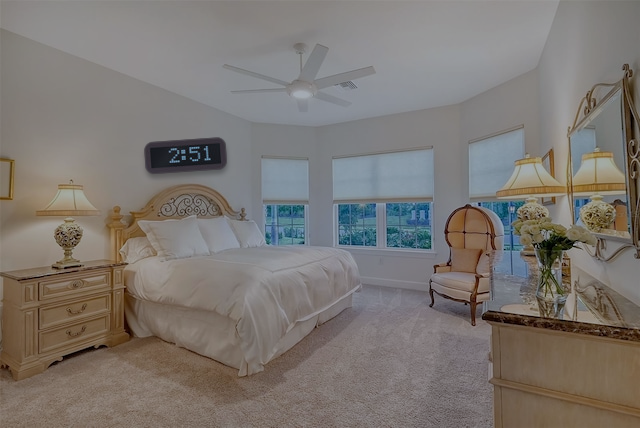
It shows {"hour": 2, "minute": 51}
